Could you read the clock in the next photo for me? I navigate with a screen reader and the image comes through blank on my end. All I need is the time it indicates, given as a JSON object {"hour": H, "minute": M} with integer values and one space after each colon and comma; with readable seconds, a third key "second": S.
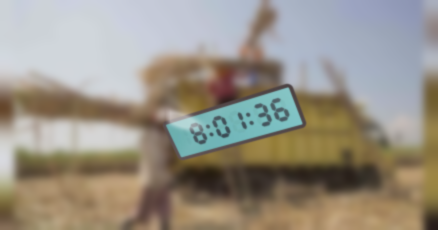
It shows {"hour": 8, "minute": 1, "second": 36}
